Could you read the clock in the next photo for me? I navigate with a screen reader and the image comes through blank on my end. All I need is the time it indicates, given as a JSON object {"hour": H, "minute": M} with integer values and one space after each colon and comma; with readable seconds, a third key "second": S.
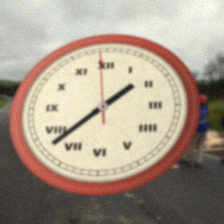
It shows {"hour": 1, "minute": 37, "second": 59}
